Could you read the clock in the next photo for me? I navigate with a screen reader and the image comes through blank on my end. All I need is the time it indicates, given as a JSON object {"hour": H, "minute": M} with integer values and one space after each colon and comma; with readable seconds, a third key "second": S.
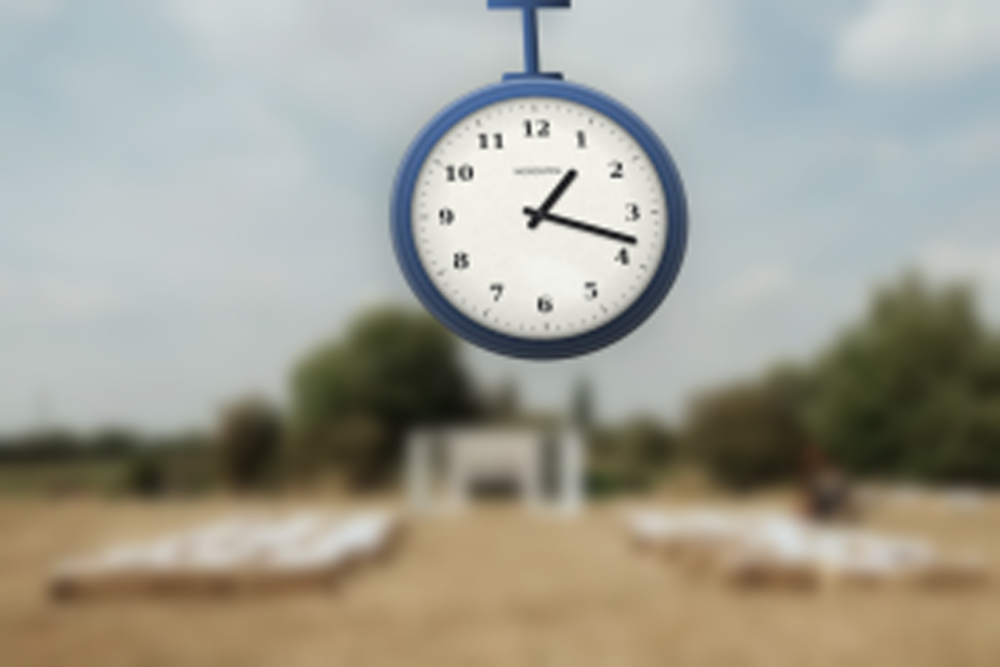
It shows {"hour": 1, "minute": 18}
